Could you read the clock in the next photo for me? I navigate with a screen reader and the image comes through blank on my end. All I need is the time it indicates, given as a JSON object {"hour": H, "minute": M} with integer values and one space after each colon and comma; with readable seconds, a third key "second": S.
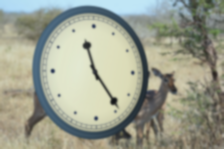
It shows {"hour": 11, "minute": 24}
